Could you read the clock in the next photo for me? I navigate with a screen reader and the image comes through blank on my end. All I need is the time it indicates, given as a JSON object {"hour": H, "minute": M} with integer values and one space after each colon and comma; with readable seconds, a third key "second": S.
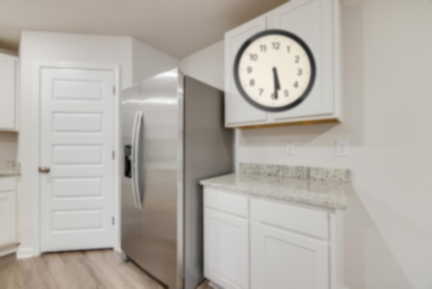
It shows {"hour": 5, "minute": 29}
